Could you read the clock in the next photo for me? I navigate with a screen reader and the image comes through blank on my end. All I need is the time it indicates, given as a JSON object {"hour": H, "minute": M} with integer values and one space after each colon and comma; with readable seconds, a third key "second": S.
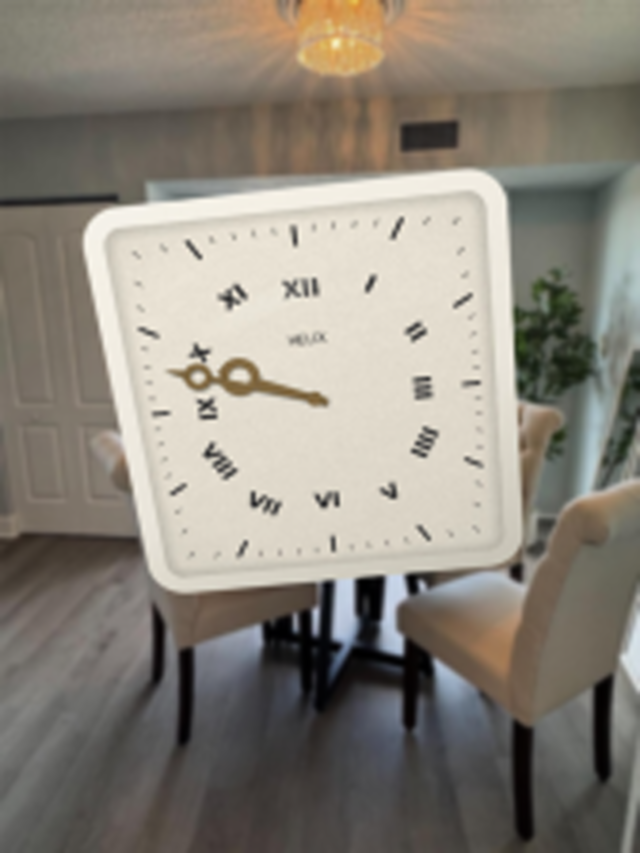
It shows {"hour": 9, "minute": 48}
